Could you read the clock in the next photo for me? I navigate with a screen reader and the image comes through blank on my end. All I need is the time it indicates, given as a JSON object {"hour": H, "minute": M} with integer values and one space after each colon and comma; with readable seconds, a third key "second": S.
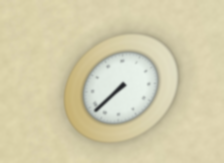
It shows {"hour": 7, "minute": 38}
